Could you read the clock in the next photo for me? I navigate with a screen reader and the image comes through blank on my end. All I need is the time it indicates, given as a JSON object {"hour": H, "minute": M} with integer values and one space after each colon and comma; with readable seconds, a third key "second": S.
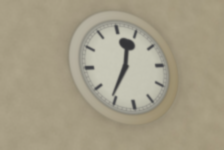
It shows {"hour": 12, "minute": 36}
